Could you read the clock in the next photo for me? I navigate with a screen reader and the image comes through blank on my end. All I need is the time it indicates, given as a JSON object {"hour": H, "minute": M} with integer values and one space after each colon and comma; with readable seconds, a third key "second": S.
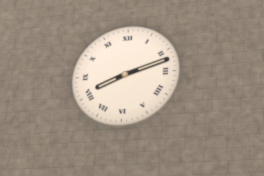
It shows {"hour": 8, "minute": 12}
